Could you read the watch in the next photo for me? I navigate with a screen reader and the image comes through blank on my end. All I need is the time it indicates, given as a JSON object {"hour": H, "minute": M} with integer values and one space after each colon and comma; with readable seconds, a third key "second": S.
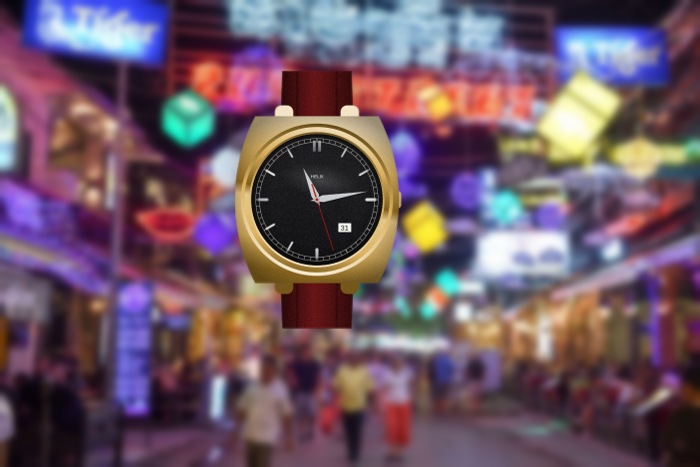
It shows {"hour": 11, "minute": 13, "second": 27}
